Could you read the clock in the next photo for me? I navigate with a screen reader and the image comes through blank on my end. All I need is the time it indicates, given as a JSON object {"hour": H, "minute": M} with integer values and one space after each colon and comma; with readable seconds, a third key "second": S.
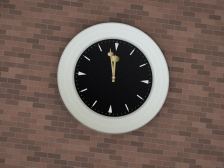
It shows {"hour": 11, "minute": 58}
